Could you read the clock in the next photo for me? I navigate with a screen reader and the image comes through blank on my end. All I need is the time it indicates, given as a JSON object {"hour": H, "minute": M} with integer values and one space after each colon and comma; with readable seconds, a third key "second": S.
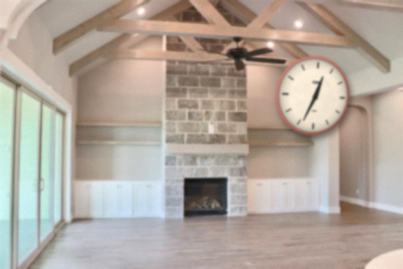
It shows {"hour": 12, "minute": 34}
